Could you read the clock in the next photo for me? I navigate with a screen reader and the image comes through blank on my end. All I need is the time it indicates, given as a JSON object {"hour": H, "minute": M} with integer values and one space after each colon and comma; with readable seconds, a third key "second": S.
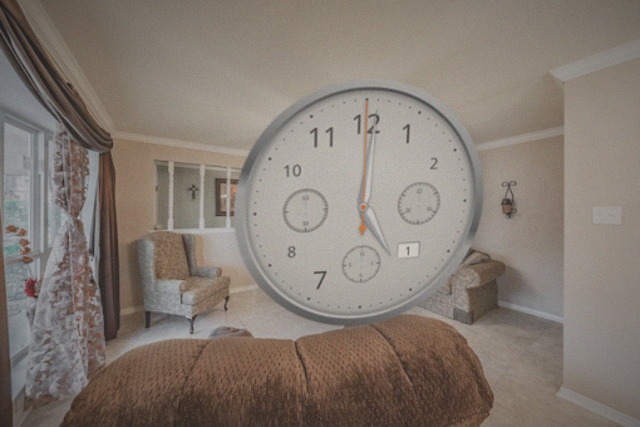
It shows {"hour": 5, "minute": 1}
